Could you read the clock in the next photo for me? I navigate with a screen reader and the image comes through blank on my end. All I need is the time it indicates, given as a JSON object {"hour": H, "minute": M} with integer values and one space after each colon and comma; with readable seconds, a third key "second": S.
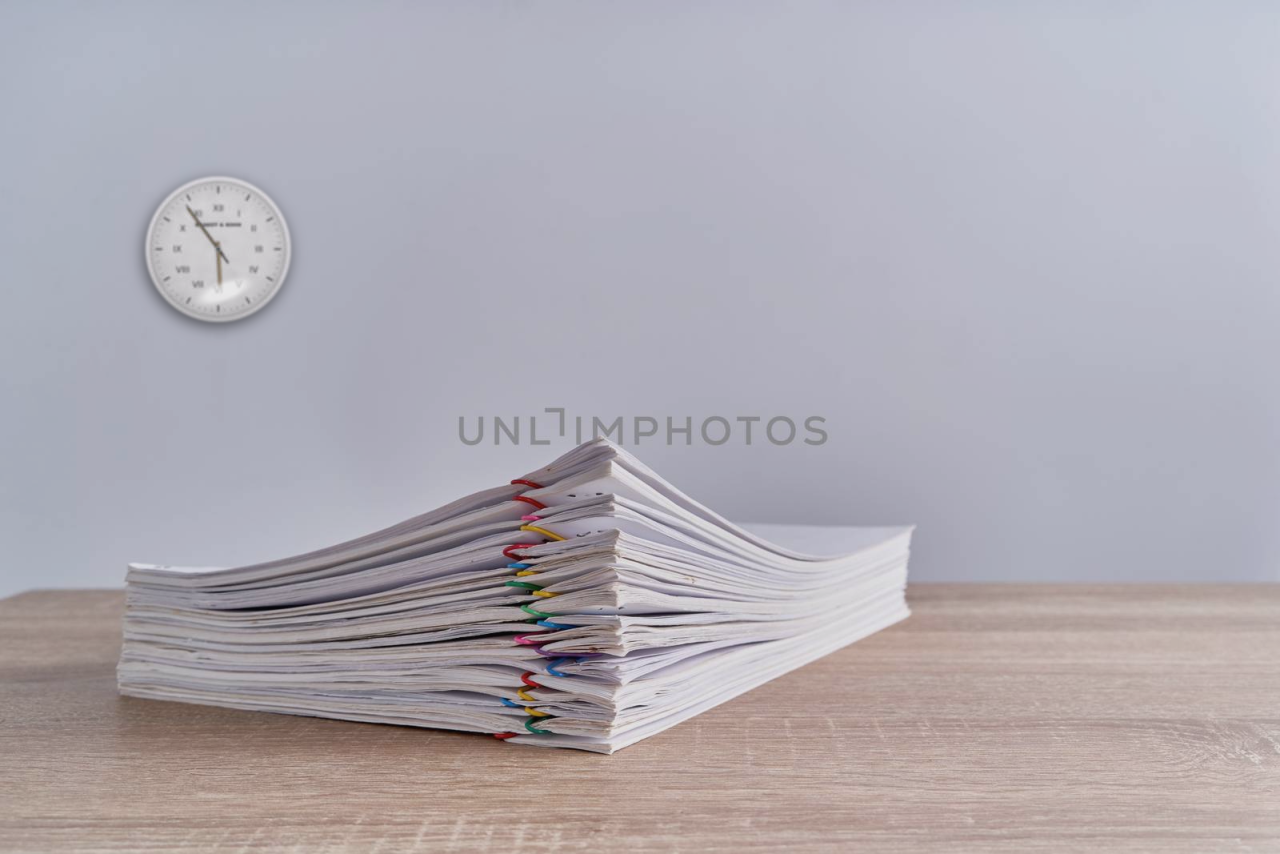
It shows {"hour": 5, "minute": 53, "second": 54}
